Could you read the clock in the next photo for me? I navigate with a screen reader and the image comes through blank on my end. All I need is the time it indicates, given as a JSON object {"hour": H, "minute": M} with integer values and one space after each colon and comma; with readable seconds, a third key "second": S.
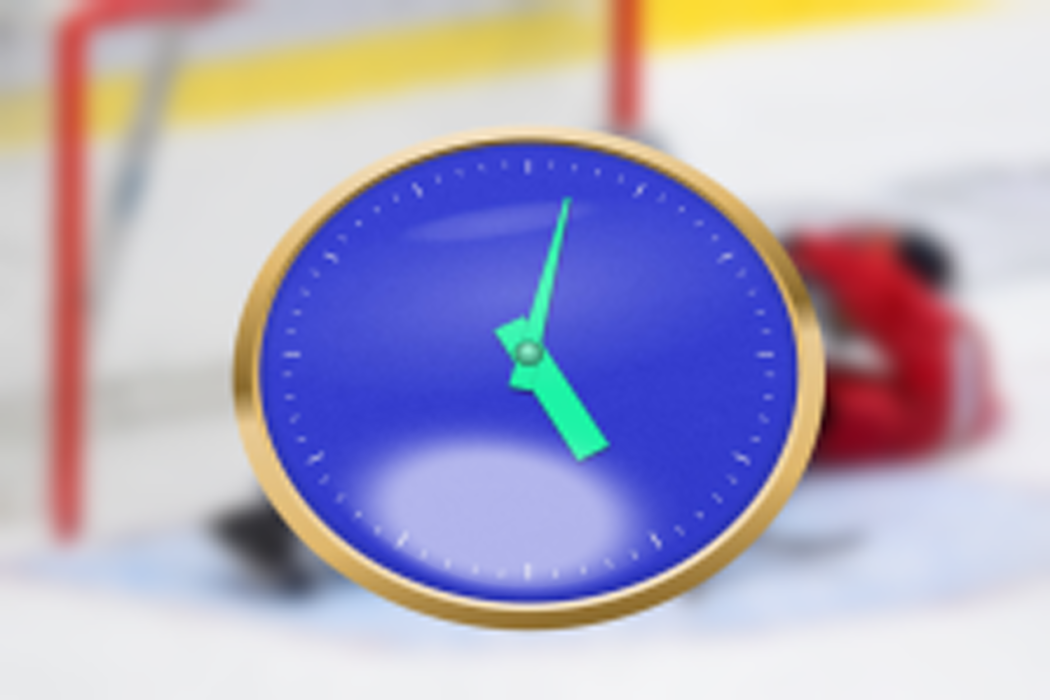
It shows {"hour": 5, "minute": 2}
